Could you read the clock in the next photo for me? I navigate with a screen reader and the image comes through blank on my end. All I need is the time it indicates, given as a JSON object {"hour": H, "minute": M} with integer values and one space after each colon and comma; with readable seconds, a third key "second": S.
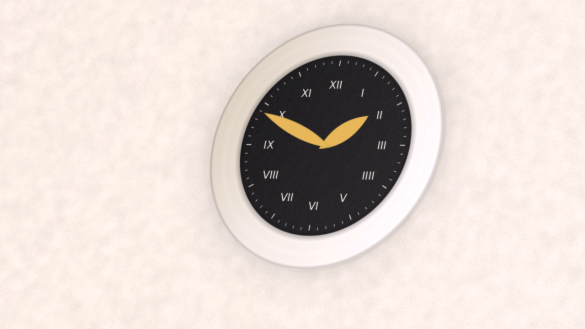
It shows {"hour": 1, "minute": 49}
